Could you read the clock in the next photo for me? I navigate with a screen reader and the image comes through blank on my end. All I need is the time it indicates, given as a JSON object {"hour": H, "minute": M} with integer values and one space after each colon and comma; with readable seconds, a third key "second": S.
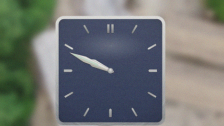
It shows {"hour": 9, "minute": 49}
